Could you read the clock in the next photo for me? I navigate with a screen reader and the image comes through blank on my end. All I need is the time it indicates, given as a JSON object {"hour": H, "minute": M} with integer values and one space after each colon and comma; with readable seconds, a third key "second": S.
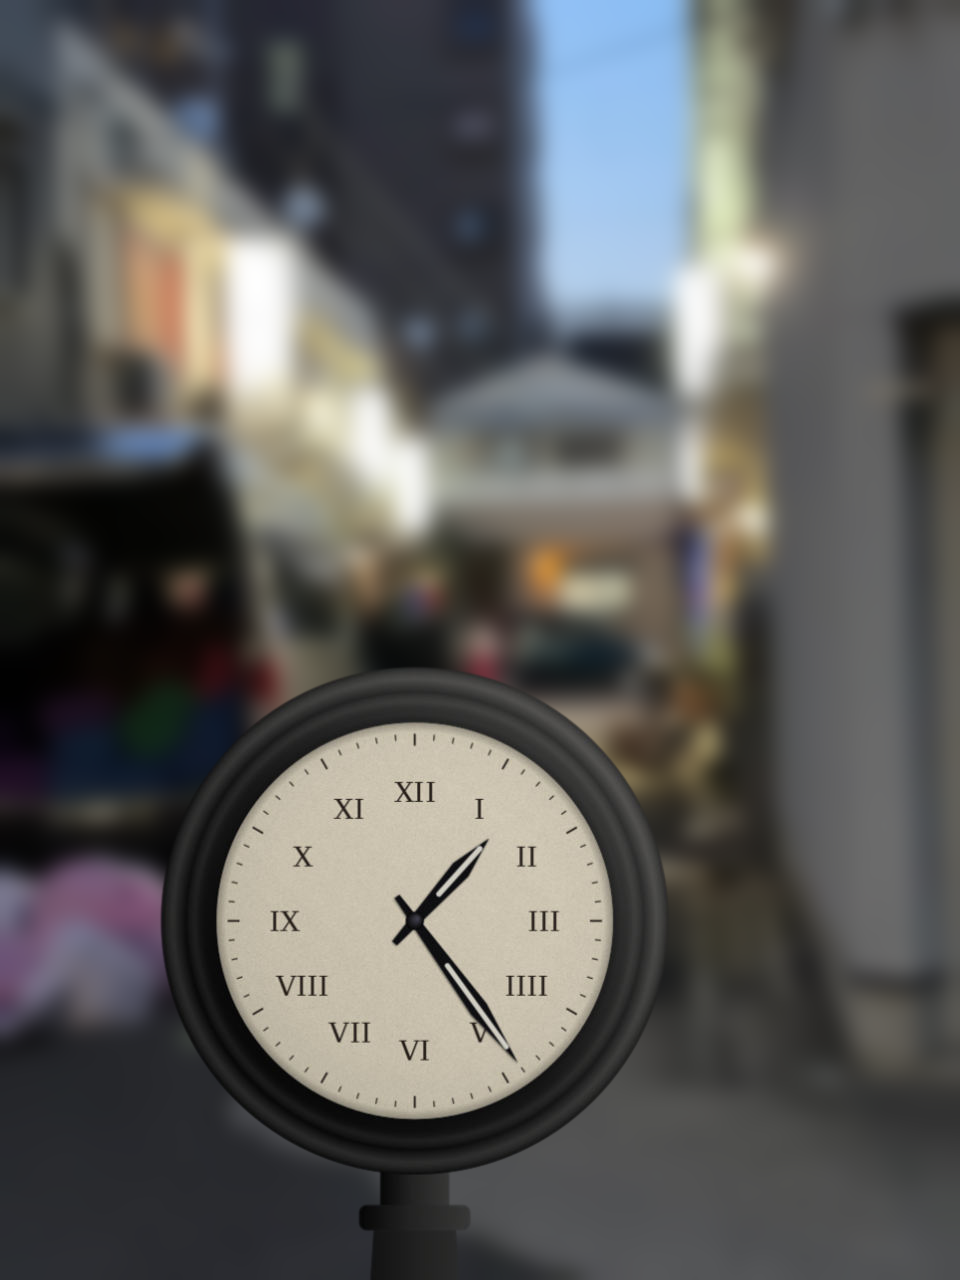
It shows {"hour": 1, "minute": 24}
